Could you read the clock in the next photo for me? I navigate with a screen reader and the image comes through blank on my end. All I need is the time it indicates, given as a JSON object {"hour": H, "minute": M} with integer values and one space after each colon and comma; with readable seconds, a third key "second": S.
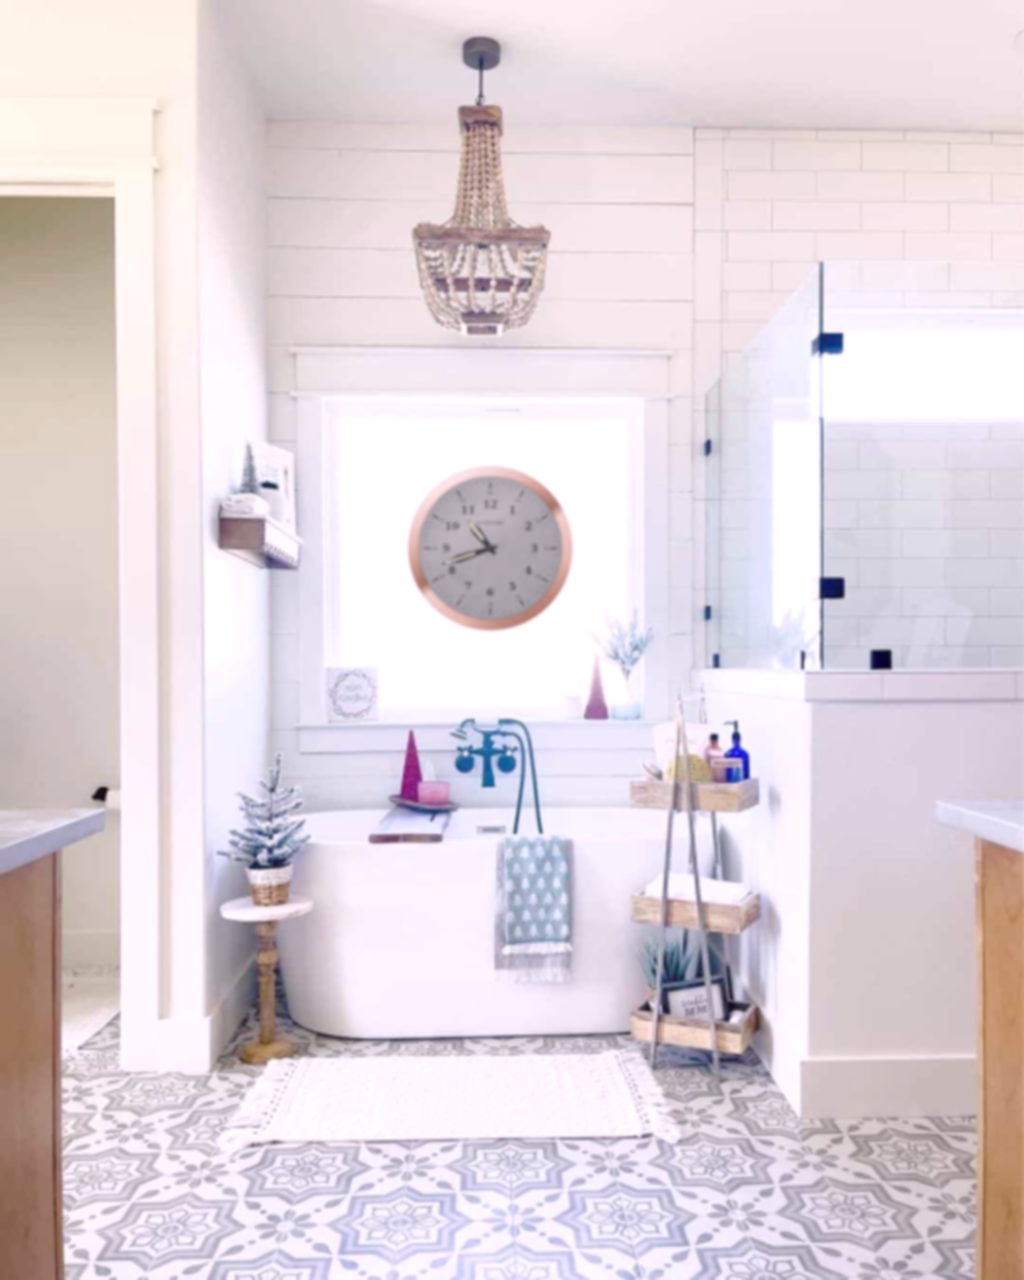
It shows {"hour": 10, "minute": 42}
